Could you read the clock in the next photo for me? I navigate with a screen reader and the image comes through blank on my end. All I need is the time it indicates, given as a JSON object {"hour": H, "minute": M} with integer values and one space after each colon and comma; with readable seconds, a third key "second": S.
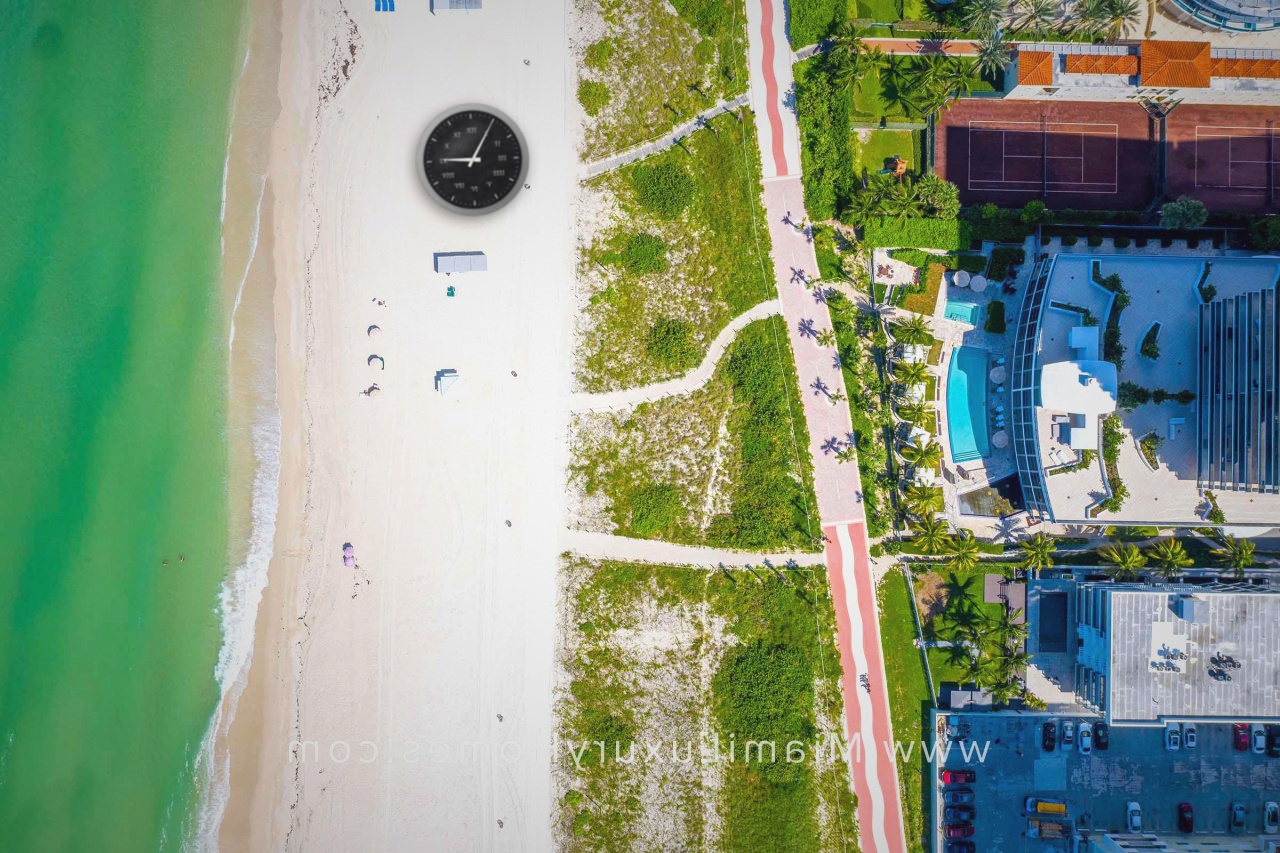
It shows {"hour": 9, "minute": 5}
